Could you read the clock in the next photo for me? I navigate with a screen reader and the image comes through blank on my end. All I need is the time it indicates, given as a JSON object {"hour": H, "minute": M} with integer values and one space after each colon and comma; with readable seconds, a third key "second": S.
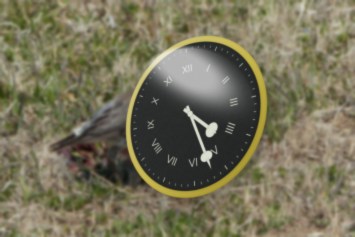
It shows {"hour": 4, "minute": 27}
